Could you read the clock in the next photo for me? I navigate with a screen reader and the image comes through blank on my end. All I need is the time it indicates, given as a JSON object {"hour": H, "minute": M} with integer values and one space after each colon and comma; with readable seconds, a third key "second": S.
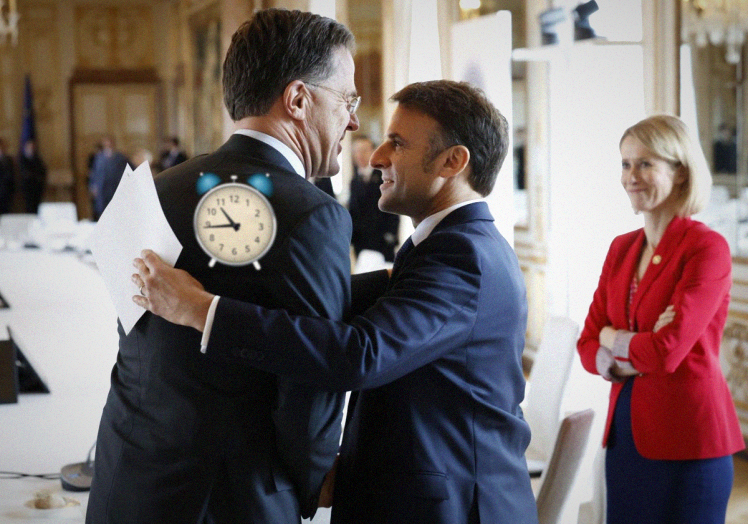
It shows {"hour": 10, "minute": 44}
